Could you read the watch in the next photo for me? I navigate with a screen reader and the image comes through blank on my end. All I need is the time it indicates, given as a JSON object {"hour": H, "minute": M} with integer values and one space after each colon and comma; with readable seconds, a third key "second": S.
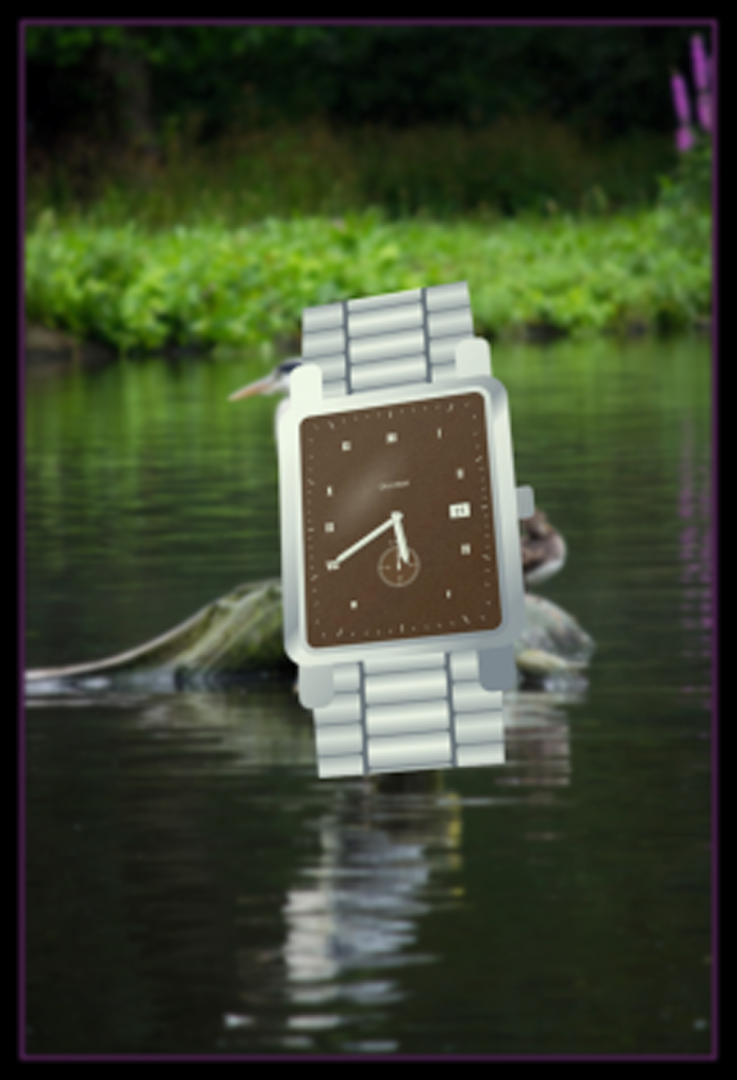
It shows {"hour": 5, "minute": 40}
